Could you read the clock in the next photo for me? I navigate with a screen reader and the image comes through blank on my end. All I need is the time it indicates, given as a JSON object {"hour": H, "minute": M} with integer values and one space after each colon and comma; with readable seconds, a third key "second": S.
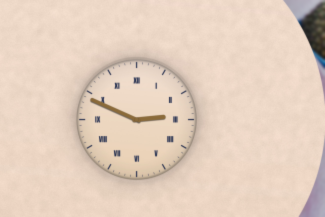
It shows {"hour": 2, "minute": 49}
